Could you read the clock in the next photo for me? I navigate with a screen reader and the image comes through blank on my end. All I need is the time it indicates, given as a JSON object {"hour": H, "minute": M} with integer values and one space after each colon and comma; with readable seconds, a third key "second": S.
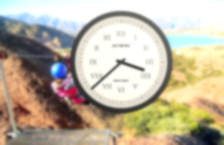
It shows {"hour": 3, "minute": 38}
